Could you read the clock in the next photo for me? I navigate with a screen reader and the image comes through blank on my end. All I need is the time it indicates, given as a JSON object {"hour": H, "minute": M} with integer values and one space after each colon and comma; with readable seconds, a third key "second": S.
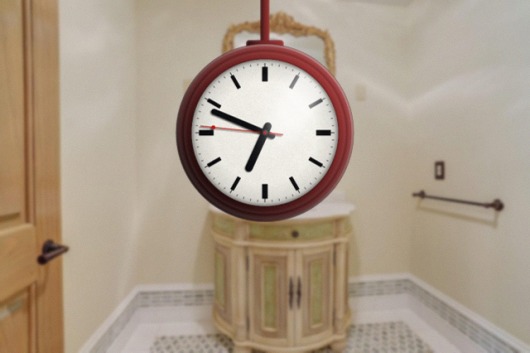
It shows {"hour": 6, "minute": 48, "second": 46}
